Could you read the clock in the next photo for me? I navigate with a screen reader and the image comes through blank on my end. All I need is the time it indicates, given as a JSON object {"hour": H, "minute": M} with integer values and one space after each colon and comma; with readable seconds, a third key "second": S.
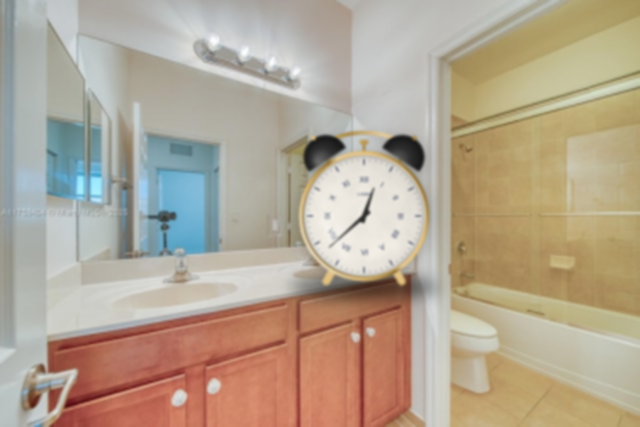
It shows {"hour": 12, "minute": 38}
